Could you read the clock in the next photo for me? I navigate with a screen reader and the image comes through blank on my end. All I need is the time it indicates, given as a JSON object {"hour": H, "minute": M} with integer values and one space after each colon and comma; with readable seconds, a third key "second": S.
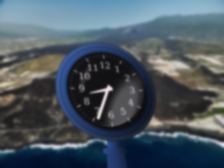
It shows {"hour": 8, "minute": 34}
